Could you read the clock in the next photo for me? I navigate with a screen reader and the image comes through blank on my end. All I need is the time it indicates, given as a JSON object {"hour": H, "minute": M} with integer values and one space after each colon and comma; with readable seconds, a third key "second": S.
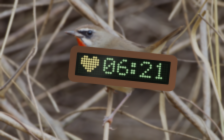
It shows {"hour": 6, "minute": 21}
